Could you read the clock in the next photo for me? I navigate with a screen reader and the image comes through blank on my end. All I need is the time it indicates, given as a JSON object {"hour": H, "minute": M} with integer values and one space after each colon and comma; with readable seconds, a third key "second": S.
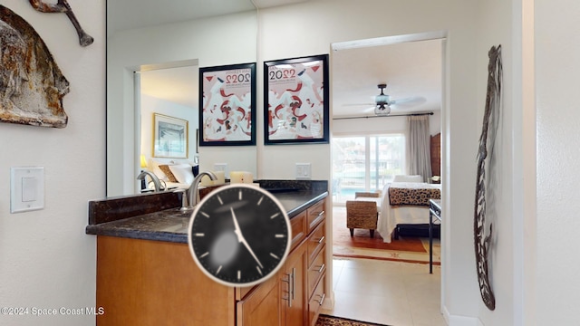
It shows {"hour": 11, "minute": 24}
